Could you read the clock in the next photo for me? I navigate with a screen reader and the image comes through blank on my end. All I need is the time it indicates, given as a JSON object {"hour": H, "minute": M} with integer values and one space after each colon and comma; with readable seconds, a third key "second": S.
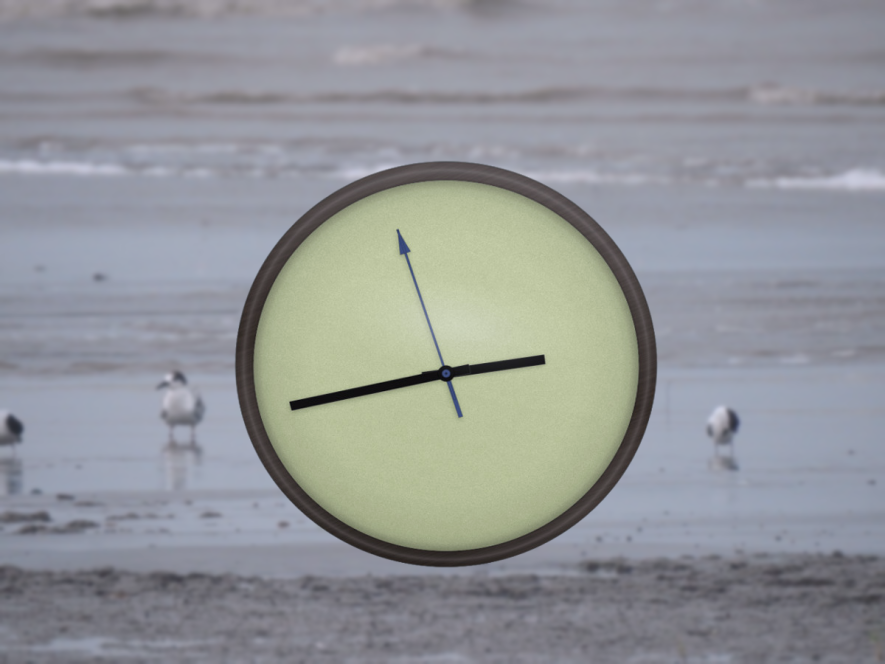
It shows {"hour": 2, "minute": 42, "second": 57}
